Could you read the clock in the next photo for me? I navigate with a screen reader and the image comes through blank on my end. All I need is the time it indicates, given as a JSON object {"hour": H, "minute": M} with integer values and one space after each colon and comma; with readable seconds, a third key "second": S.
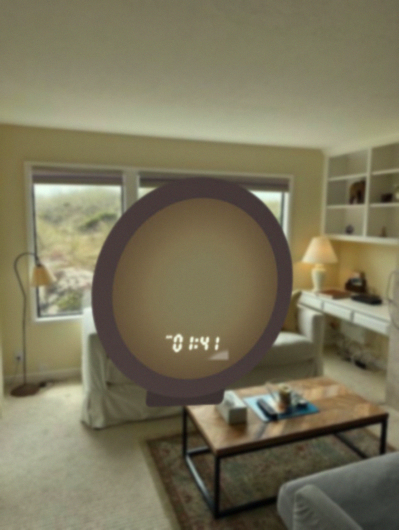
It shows {"hour": 1, "minute": 41}
